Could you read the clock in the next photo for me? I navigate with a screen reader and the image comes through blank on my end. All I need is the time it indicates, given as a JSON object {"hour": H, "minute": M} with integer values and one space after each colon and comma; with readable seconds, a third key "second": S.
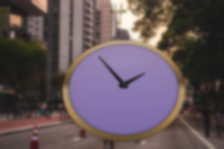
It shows {"hour": 1, "minute": 54}
